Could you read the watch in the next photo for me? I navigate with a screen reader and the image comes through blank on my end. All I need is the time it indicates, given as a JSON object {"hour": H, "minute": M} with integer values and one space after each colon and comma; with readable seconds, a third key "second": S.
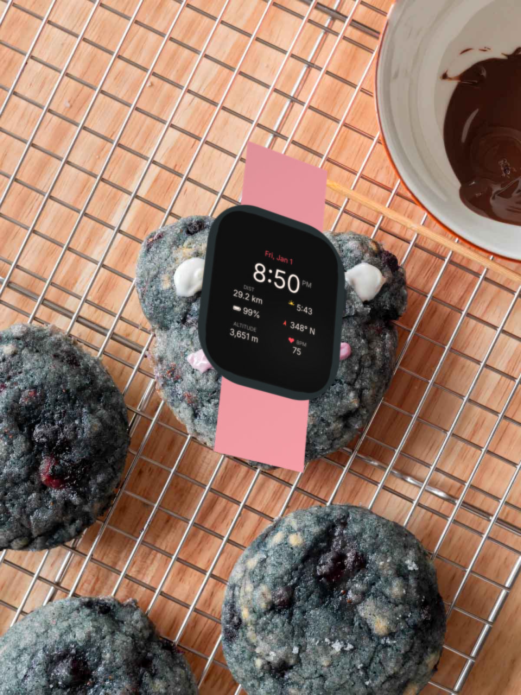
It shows {"hour": 8, "minute": 50}
